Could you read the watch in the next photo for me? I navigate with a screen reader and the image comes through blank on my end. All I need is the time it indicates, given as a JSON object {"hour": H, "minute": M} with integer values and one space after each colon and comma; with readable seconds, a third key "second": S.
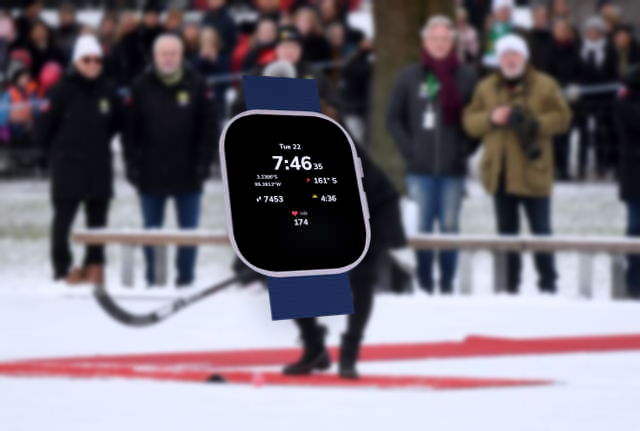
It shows {"hour": 7, "minute": 46, "second": 35}
